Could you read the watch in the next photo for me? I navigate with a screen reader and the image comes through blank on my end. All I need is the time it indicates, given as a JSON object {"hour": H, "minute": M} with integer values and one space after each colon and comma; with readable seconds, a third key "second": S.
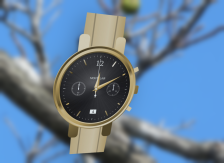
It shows {"hour": 12, "minute": 10}
